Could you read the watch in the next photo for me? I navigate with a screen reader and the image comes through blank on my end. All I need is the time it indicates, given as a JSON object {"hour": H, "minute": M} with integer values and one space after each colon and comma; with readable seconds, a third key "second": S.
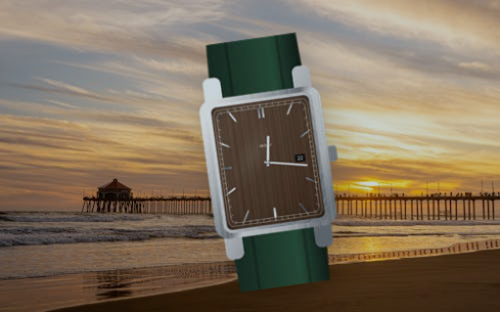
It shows {"hour": 12, "minute": 17}
